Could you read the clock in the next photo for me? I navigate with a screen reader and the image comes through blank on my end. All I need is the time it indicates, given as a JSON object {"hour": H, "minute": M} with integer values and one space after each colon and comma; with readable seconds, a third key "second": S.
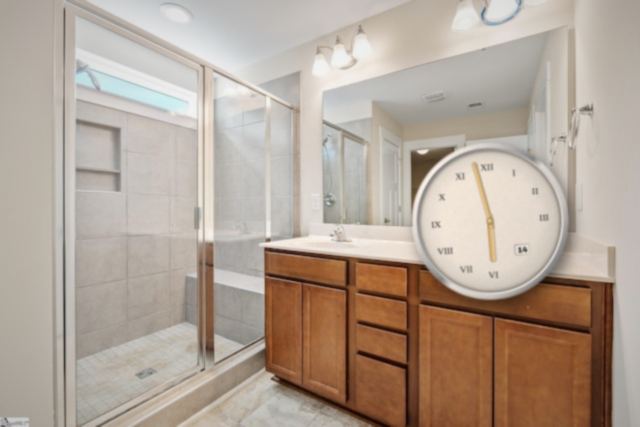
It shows {"hour": 5, "minute": 58}
